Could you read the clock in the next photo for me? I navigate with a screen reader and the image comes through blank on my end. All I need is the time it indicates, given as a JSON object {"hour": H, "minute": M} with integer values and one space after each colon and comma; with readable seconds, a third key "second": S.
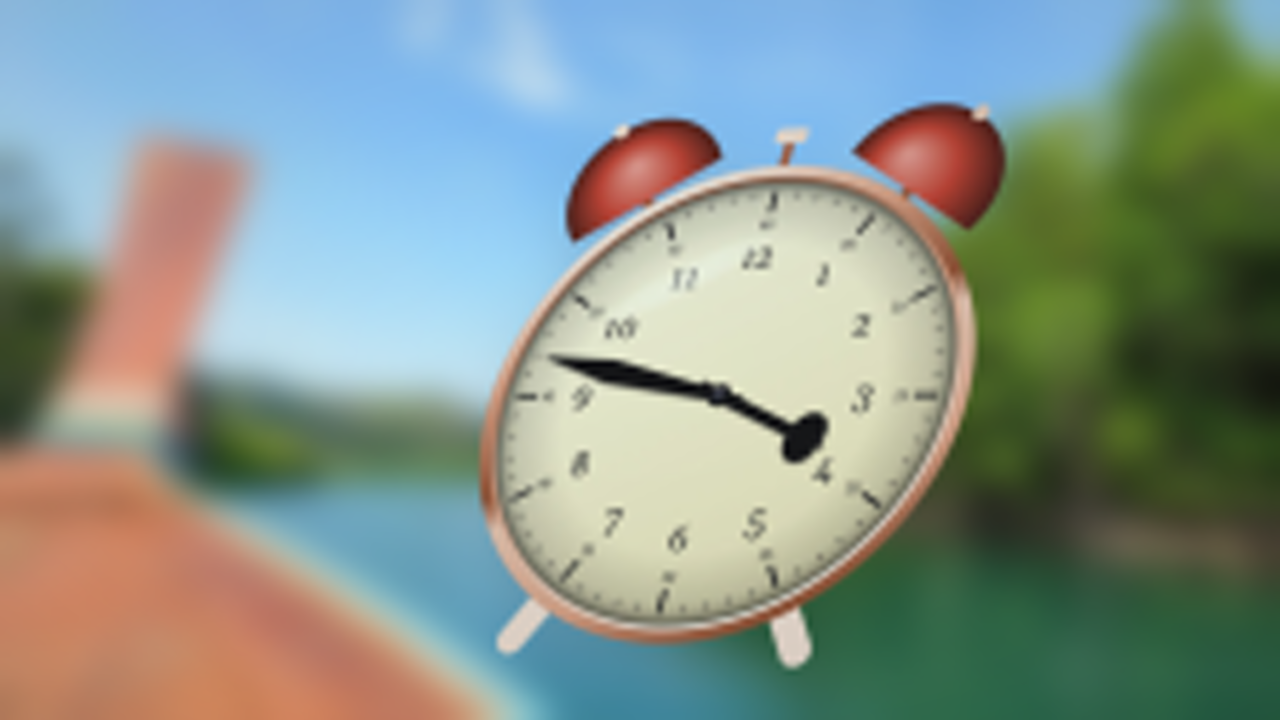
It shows {"hour": 3, "minute": 47}
